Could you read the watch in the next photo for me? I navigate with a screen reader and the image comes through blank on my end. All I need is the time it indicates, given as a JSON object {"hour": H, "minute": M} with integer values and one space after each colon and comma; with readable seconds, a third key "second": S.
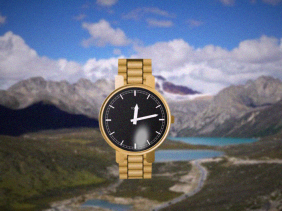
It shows {"hour": 12, "minute": 13}
